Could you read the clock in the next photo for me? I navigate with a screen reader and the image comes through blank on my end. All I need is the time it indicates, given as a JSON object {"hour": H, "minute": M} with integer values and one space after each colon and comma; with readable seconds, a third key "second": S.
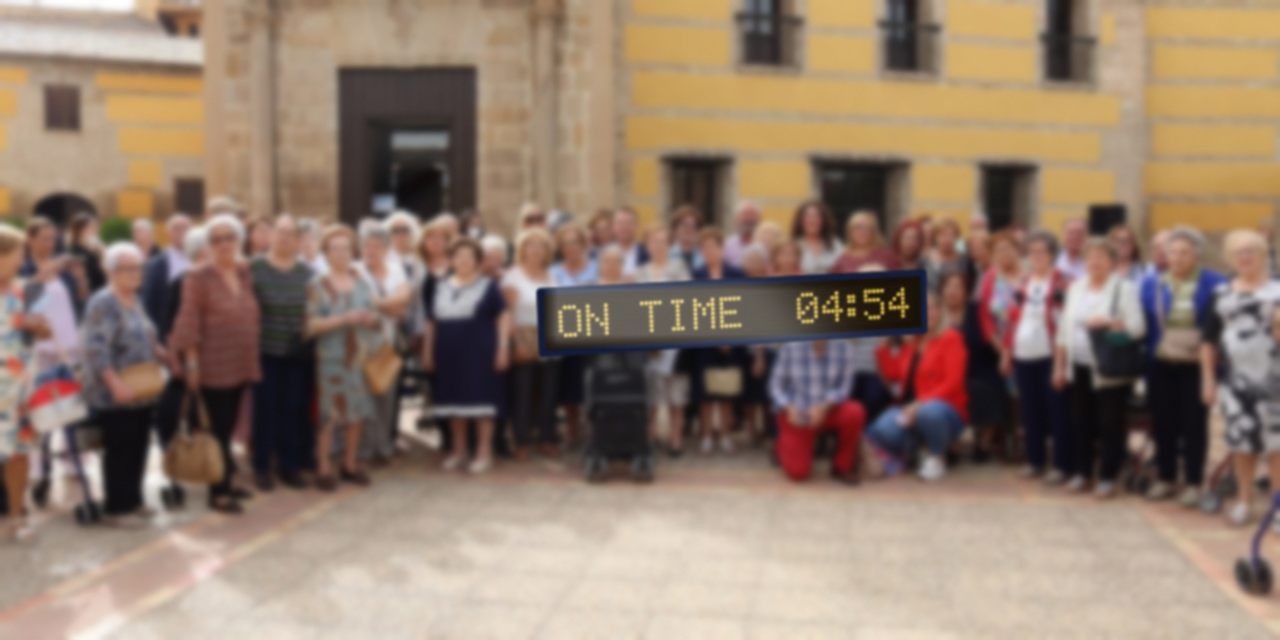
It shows {"hour": 4, "minute": 54}
